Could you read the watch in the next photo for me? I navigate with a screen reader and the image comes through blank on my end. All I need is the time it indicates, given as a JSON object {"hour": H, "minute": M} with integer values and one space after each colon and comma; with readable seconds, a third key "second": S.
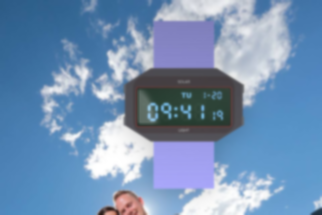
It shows {"hour": 9, "minute": 41}
